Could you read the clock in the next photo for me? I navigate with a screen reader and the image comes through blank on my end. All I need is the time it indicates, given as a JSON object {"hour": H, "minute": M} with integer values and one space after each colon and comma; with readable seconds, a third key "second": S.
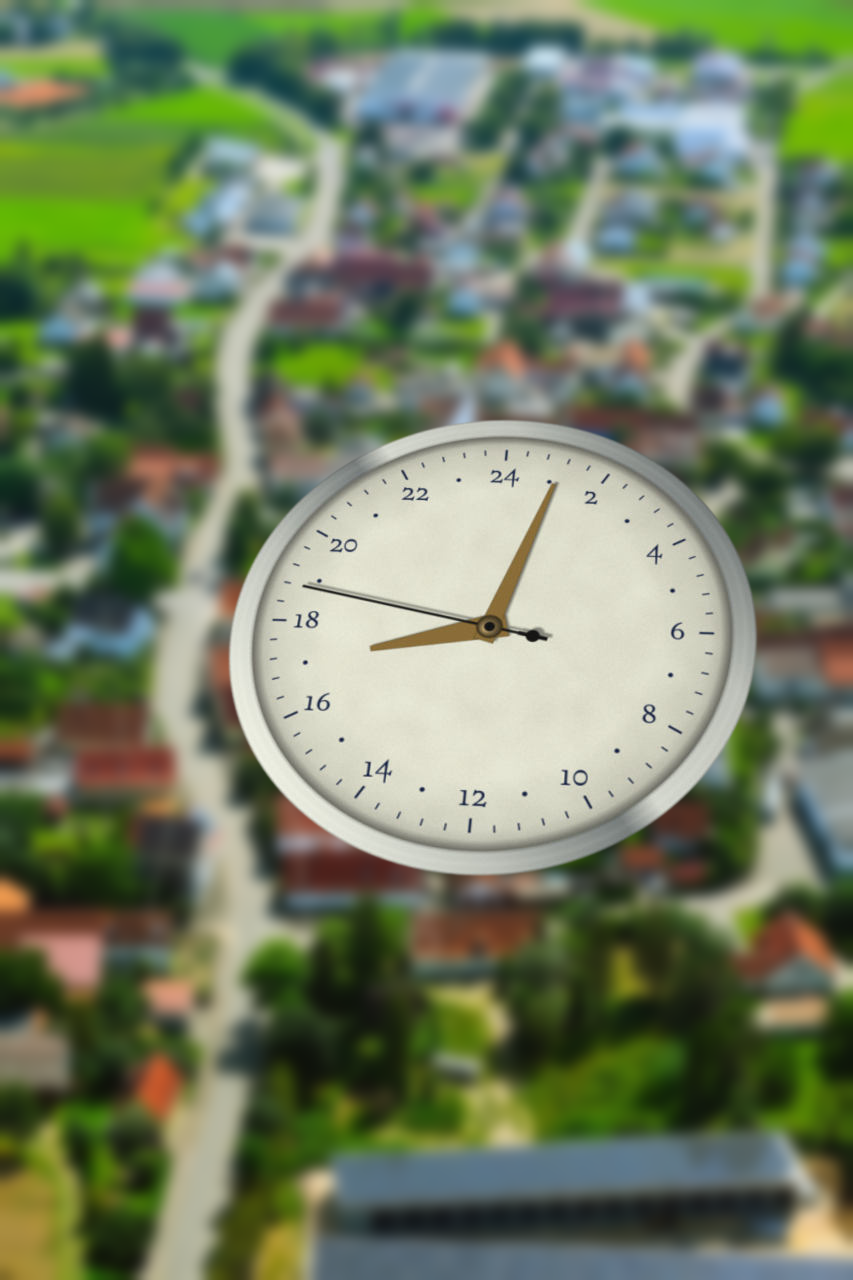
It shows {"hour": 17, "minute": 2, "second": 47}
